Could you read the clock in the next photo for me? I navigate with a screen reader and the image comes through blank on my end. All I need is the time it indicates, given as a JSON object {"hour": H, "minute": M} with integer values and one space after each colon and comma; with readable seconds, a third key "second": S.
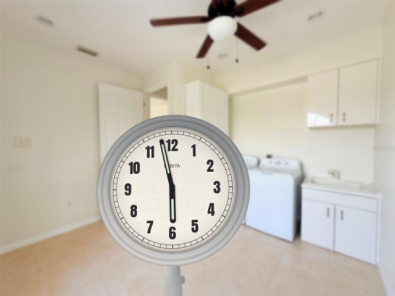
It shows {"hour": 5, "minute": 58}
